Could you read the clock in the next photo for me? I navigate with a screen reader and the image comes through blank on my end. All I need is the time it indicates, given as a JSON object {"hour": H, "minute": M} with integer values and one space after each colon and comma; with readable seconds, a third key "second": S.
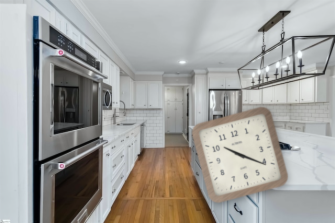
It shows {"hour": 10, "minute": 21}
